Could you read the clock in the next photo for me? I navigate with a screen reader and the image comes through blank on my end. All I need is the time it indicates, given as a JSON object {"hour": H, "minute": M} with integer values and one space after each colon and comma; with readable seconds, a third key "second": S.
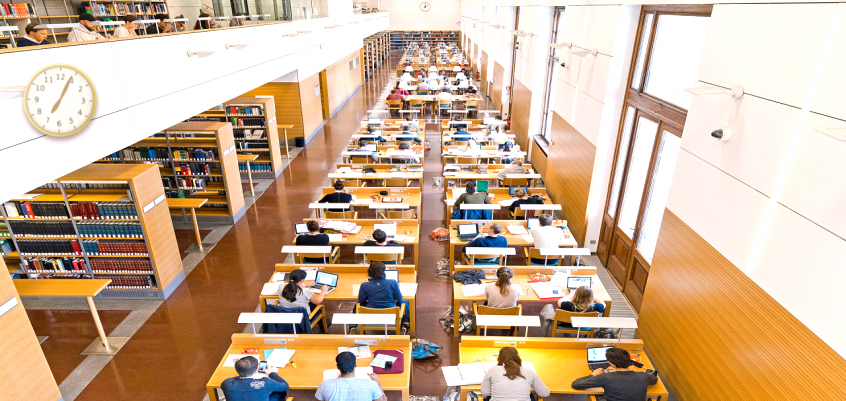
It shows {"hour": 7, "minute": 4}
